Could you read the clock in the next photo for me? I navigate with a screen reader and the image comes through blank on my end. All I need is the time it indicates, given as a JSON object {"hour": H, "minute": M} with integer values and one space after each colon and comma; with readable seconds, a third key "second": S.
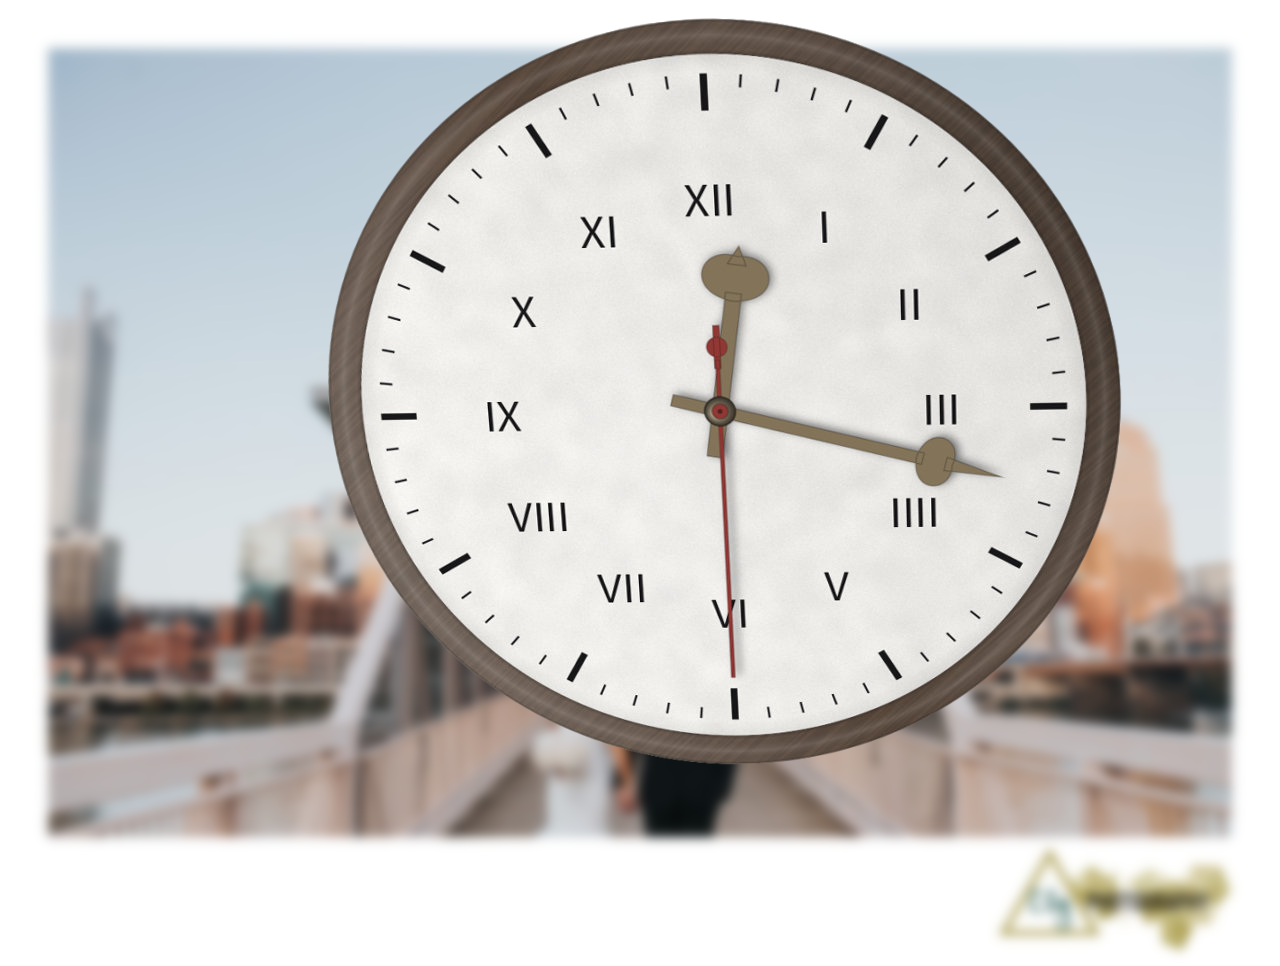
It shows {"hour": 12, "minute": 17, "second": 30}
